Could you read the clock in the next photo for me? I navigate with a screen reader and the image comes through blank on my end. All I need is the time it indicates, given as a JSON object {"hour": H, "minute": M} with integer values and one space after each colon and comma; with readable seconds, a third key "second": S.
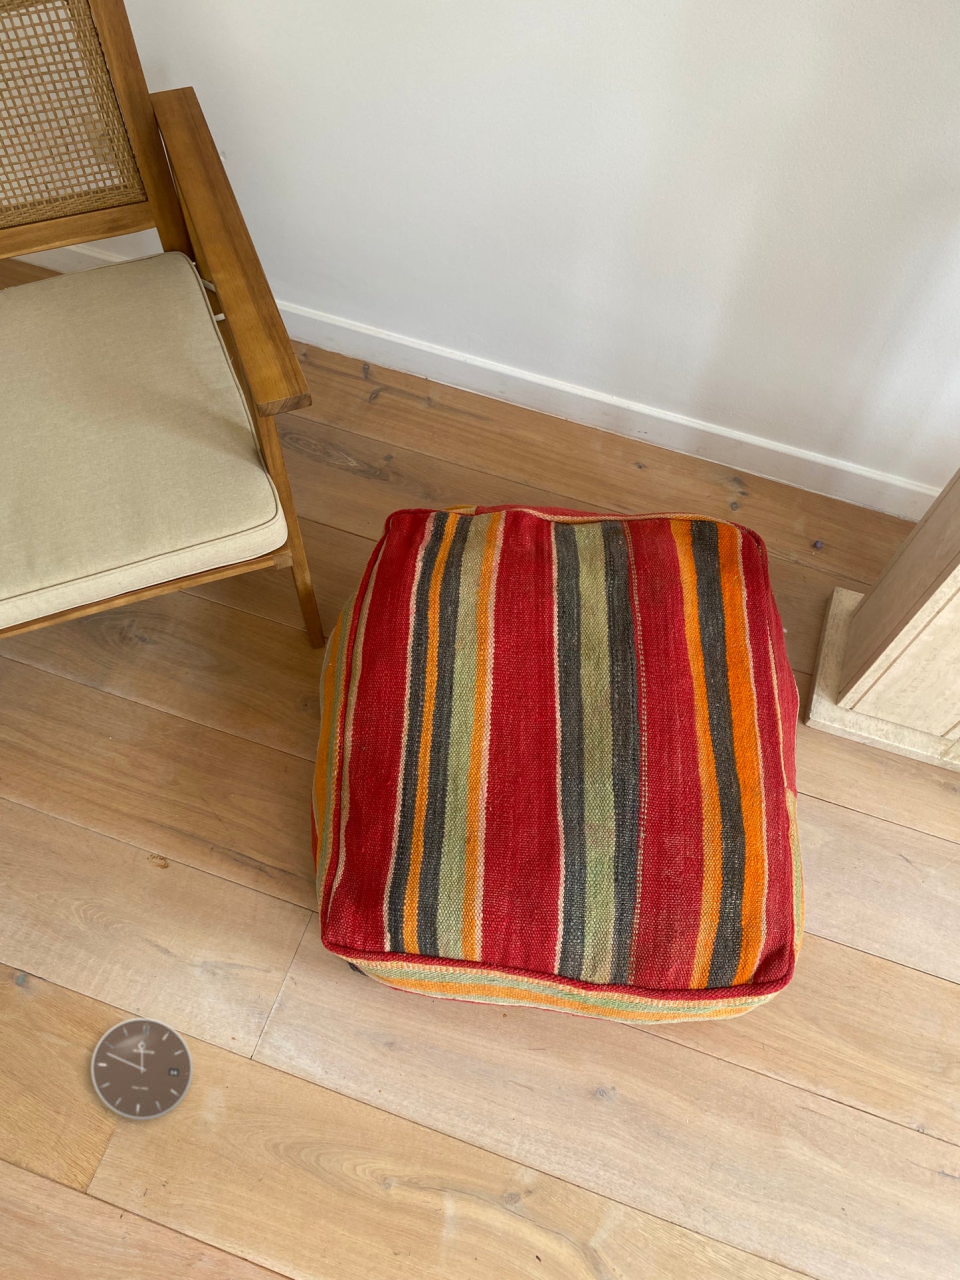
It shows {"hour": 11, "minute": 48}
